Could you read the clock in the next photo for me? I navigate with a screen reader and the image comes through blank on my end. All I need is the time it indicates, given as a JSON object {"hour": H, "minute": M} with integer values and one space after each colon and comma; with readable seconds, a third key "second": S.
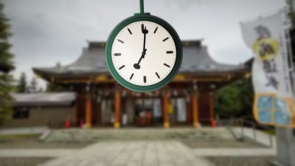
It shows {"hour": 7, "minute": 1}
